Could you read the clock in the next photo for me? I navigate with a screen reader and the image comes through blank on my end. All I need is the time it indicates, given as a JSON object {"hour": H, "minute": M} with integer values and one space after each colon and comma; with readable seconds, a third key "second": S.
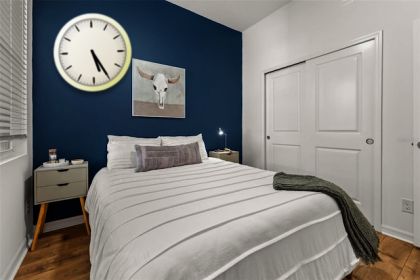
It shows {"hour": 5, "minute": 25}
